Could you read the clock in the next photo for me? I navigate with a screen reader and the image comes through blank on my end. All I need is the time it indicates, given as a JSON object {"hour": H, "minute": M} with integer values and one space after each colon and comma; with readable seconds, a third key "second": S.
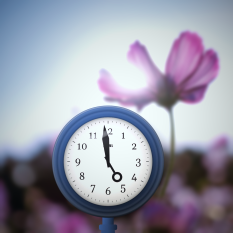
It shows {"hour": 4, "minute": 59}
